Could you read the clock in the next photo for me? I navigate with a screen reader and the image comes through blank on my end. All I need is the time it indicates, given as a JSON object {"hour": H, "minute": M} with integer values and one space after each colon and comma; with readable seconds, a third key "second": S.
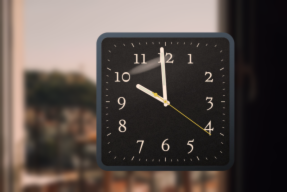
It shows {"hour": 9, "minute": 59, "second": 21}
